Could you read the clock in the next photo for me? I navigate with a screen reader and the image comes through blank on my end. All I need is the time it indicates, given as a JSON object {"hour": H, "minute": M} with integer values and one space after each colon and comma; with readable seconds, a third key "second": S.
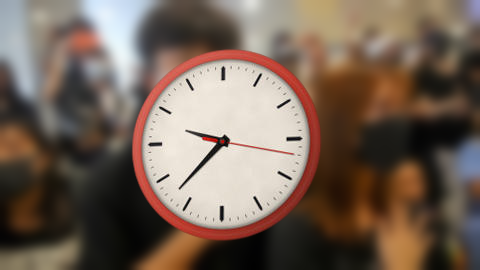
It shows {"hour": 9, "minute": 37, "second": 17}
